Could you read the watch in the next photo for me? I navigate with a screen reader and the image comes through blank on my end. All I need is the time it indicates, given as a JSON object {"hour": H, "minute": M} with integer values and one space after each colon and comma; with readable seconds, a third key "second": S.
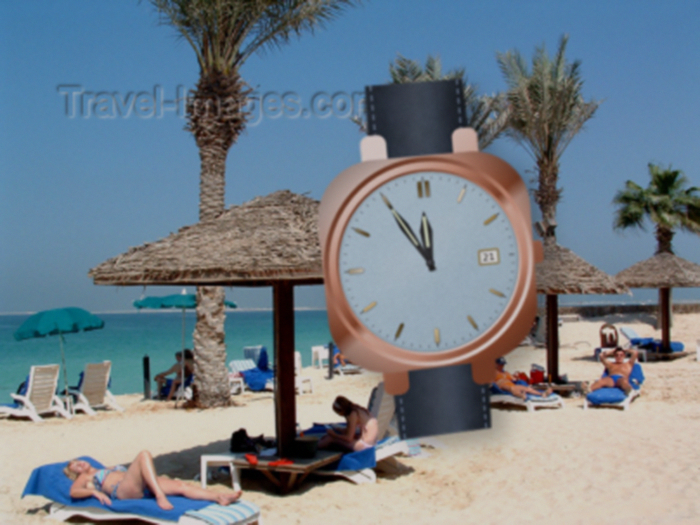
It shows {"hour": 11, "minute": 55}
